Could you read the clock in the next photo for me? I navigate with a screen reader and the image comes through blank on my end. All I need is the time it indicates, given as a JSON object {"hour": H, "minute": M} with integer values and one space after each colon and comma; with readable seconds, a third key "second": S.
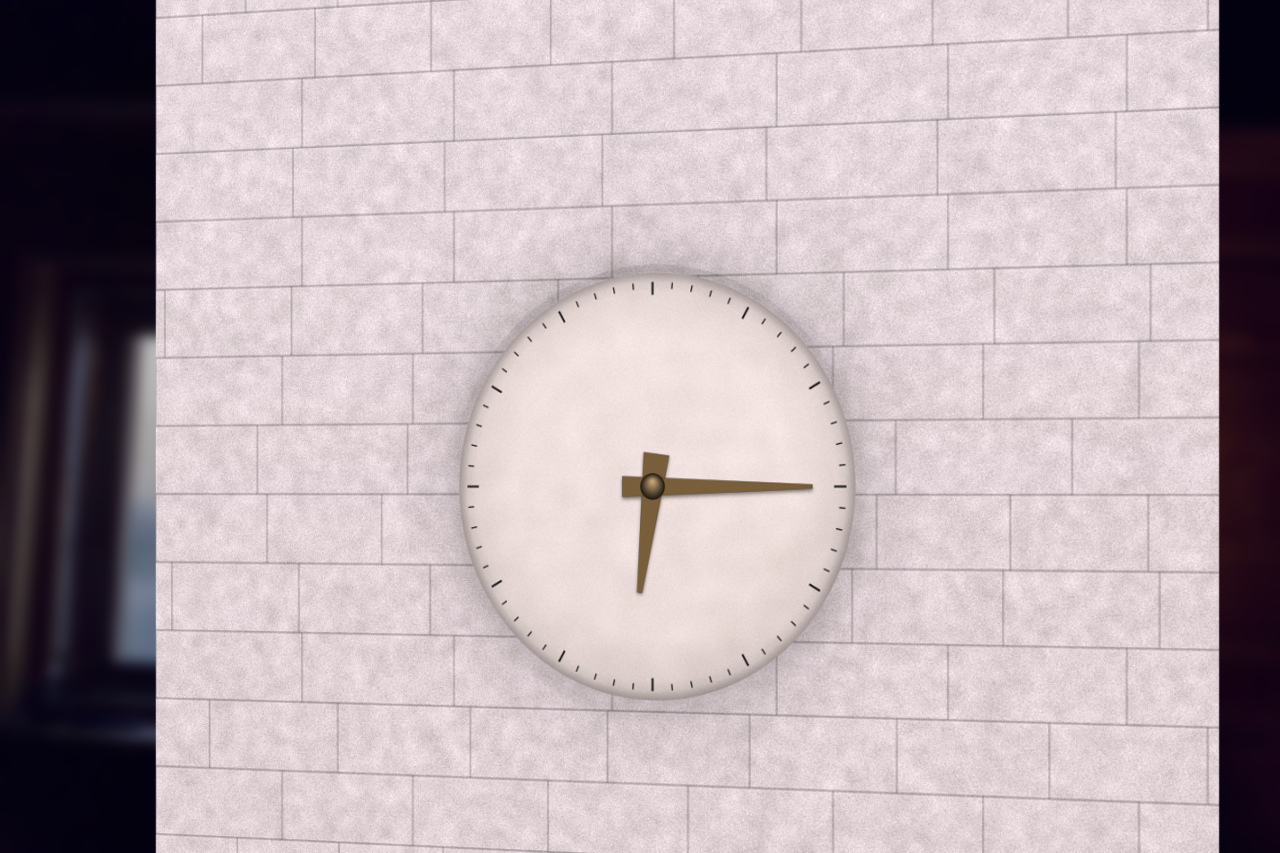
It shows {"hour": 6, "minute": 15}
